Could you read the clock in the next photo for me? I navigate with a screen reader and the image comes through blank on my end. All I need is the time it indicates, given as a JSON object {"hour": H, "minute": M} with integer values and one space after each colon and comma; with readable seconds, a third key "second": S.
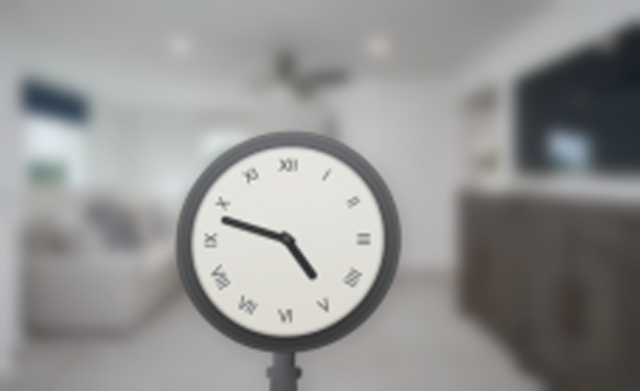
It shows {"hour": 4, "minute": 48}
